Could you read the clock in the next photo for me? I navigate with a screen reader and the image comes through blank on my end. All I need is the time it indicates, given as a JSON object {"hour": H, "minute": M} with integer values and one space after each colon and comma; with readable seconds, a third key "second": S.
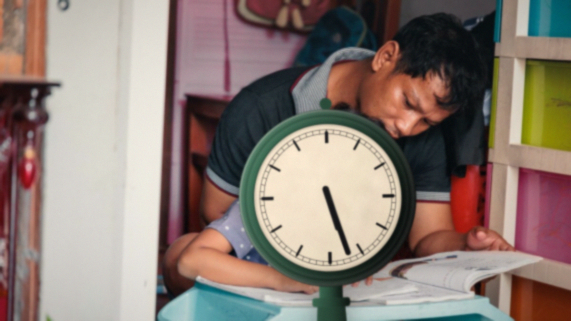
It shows {"hour": 5, "minute": 27}
